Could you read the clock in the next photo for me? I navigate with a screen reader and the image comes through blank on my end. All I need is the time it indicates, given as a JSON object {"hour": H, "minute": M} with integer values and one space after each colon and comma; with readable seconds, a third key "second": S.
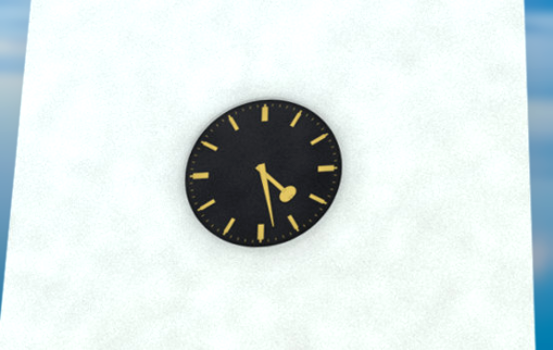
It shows {"hour": 4, "minute": 28}
